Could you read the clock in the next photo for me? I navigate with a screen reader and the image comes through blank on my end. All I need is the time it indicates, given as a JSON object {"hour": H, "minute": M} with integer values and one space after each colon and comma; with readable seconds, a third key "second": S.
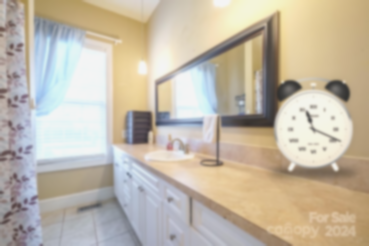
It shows {"hour": 11, "minute": 19}
